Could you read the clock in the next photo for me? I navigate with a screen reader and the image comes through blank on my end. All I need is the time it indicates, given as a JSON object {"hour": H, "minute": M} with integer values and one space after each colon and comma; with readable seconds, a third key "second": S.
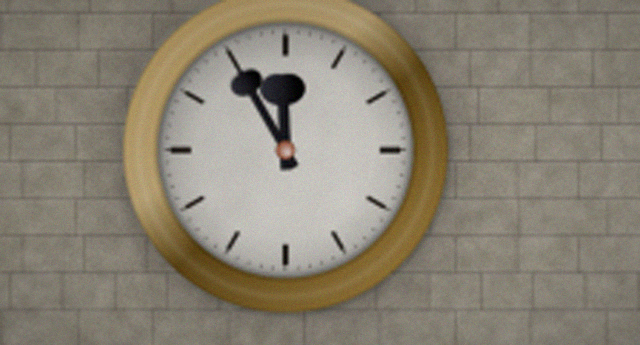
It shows {"hour": 11, "minute": 55}
